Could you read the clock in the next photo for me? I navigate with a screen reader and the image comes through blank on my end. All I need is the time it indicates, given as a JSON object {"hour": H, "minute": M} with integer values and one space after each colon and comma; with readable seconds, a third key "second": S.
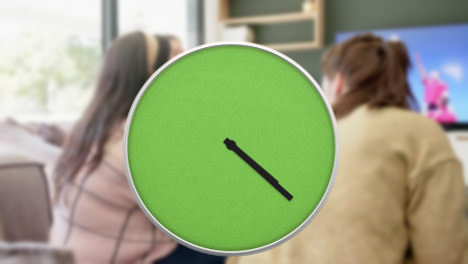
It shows {"hour": 4, "minute": 22}
